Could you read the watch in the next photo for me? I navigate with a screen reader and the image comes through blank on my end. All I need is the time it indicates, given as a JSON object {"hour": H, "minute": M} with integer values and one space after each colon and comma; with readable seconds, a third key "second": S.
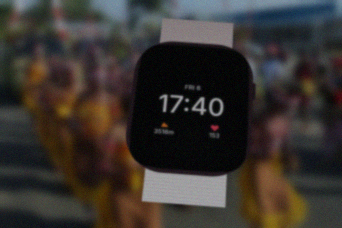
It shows {"hour": 17, "minute": 40}
